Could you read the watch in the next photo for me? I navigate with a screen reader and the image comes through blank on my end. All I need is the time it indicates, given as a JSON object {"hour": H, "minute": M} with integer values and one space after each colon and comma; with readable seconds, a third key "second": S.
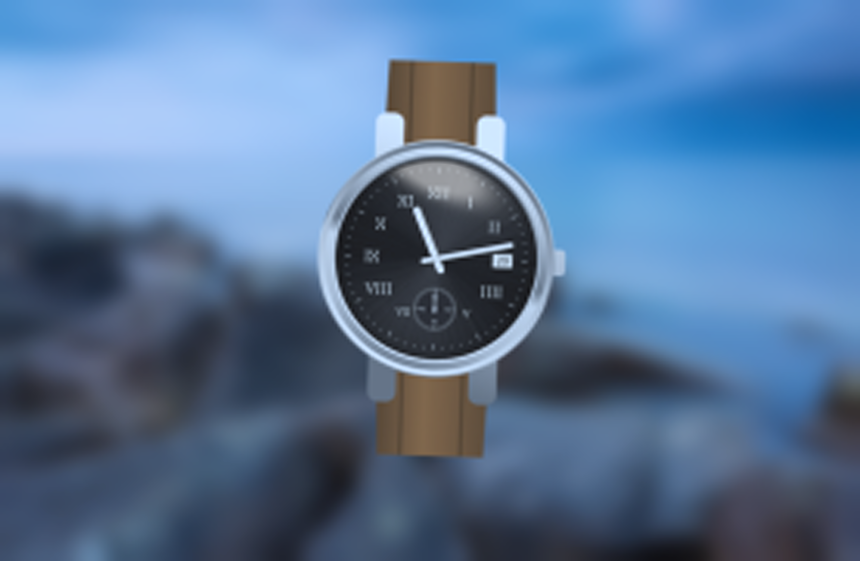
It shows {"hour": 11, "minute": 13}
